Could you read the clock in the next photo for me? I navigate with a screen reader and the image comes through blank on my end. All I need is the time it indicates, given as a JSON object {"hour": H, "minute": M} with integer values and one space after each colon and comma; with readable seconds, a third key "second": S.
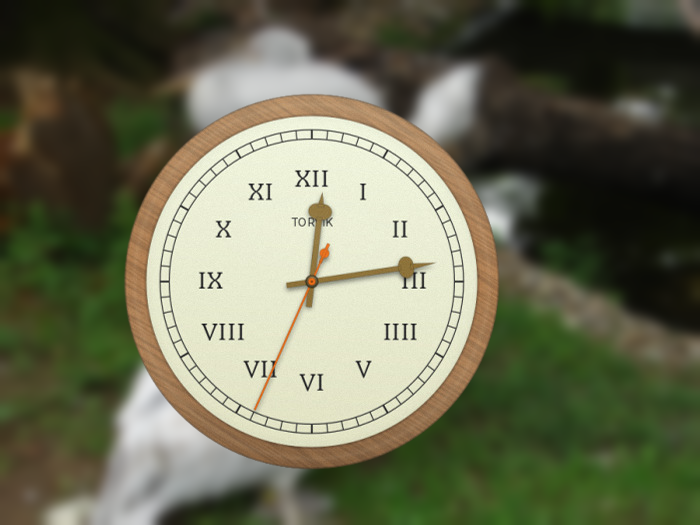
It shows {"hour": 12, "minute": 13, "second": 34}
